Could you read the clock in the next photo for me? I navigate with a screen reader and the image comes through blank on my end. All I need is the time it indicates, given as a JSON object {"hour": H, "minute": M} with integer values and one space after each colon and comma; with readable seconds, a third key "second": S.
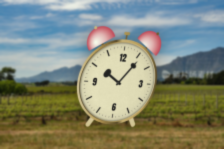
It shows {"hour": 10, "minute": 6}
